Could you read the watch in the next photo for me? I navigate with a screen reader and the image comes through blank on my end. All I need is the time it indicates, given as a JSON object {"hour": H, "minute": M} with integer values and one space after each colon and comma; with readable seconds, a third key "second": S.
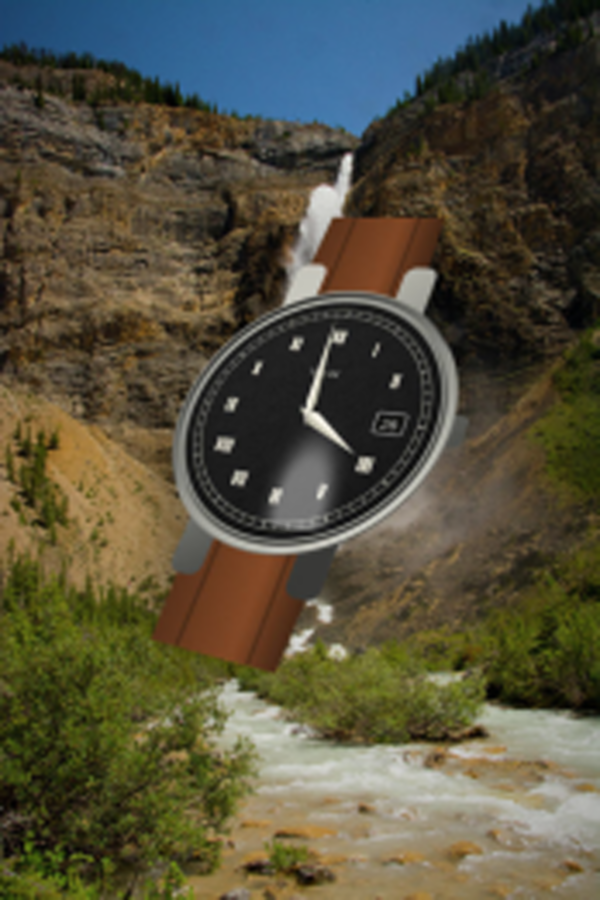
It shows {"hour": 3, "minute": 59}
